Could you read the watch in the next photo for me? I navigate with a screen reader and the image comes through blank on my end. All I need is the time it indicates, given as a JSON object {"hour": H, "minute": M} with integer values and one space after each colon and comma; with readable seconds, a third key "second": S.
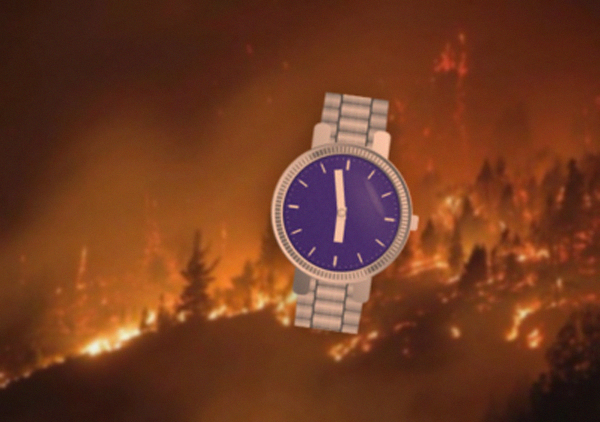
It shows {"hour": 5, "minute": 58}
